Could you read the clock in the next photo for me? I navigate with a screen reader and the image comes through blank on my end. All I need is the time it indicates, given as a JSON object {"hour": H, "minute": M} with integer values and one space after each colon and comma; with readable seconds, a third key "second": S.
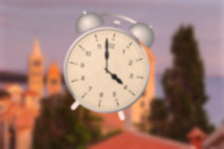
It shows {"hour": 3, "minute": 58}
